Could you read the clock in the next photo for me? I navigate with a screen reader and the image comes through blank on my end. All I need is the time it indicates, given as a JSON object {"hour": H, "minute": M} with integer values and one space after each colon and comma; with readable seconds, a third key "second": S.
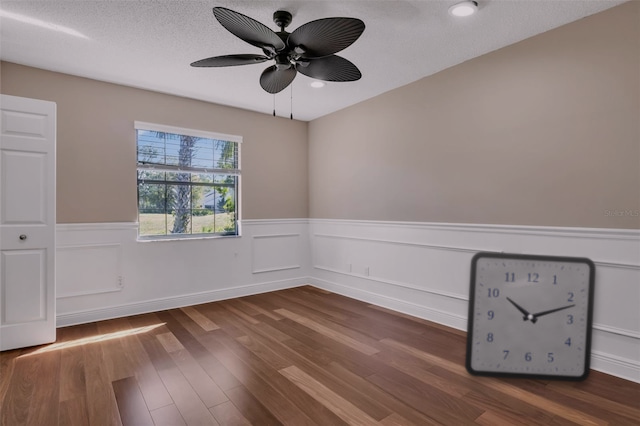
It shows {"hour": 10, "minute": 12}
